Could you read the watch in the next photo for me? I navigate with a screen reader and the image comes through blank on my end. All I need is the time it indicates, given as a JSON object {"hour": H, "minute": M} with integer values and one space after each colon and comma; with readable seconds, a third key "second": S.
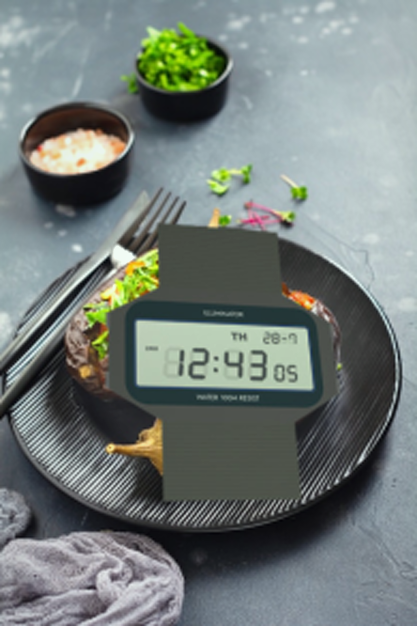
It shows {"hour": 12, "minute": 43, "second": 5}
